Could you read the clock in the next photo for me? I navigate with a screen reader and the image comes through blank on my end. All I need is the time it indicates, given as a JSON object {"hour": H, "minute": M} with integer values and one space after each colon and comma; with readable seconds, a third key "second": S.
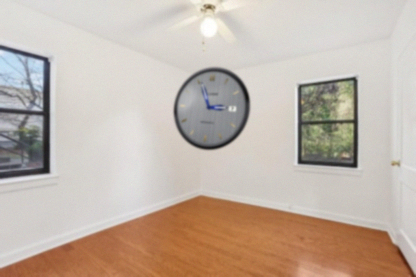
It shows {"hour": 2, "minute": 56}
